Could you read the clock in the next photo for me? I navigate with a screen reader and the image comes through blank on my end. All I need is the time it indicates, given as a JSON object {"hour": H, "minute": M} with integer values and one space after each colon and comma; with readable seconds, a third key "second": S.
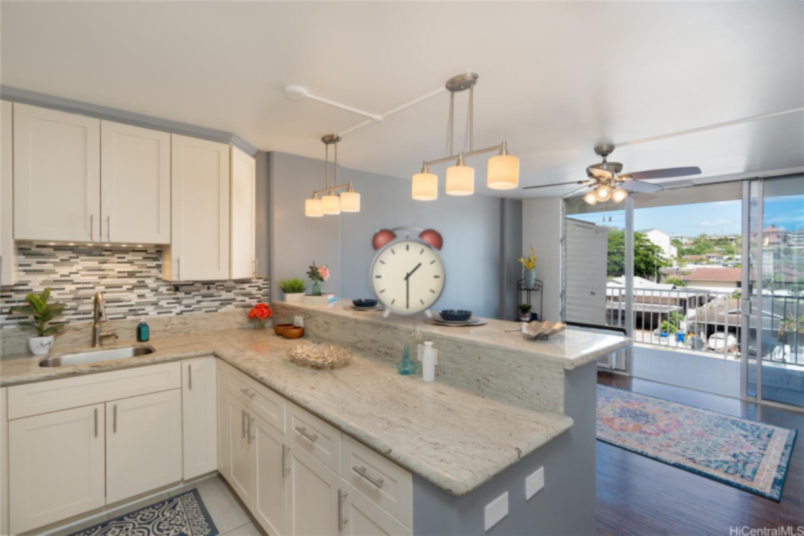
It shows {"hour": 1, "minute": 30}
